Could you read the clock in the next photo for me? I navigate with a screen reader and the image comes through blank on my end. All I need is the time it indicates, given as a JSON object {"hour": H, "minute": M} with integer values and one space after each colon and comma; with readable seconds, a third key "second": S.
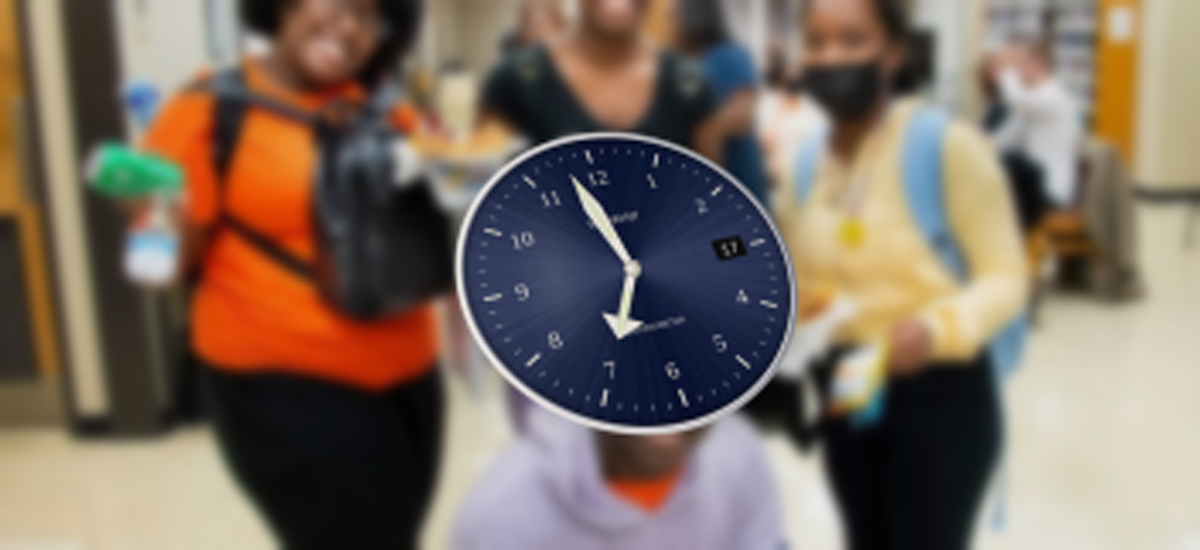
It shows {"hour": 6, "minute": 58}
